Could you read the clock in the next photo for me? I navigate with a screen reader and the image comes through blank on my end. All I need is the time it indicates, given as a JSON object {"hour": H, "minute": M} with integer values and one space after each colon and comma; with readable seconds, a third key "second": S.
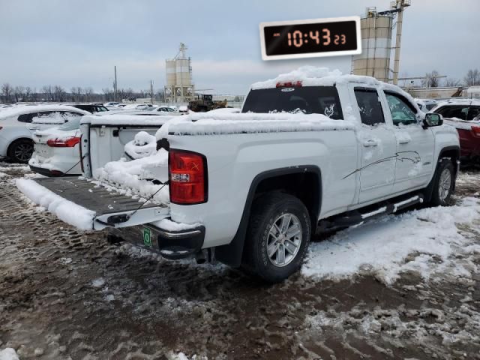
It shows {"hour": 10, "minute": 43, "second": 23}
